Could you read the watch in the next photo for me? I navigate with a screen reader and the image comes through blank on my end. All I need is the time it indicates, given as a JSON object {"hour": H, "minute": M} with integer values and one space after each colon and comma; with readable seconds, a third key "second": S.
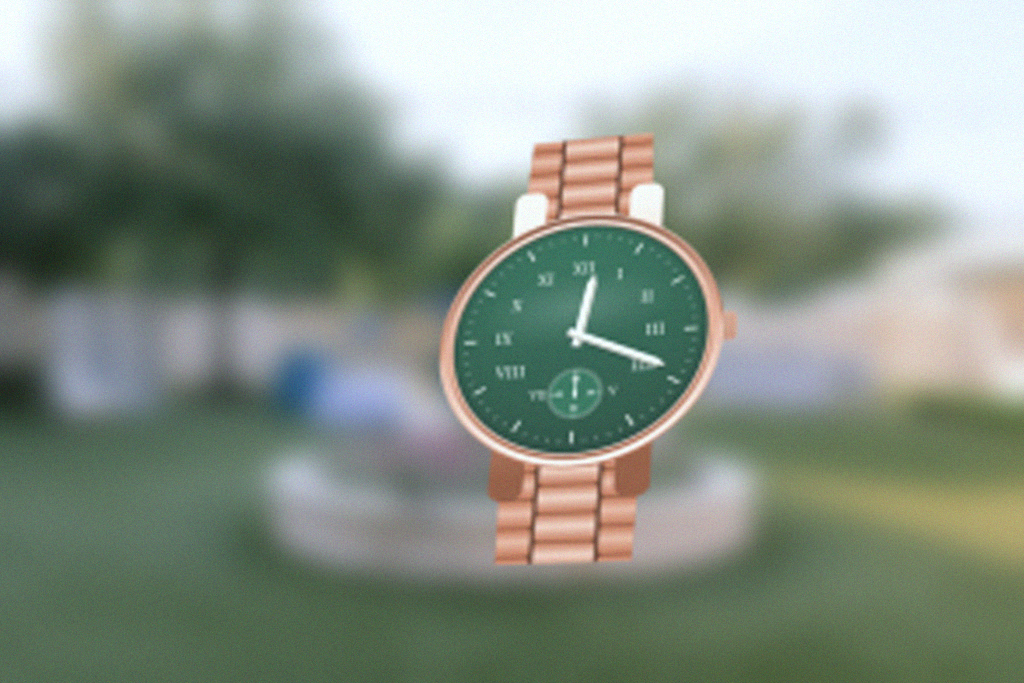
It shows {"hour": 12, "minute": 19}
